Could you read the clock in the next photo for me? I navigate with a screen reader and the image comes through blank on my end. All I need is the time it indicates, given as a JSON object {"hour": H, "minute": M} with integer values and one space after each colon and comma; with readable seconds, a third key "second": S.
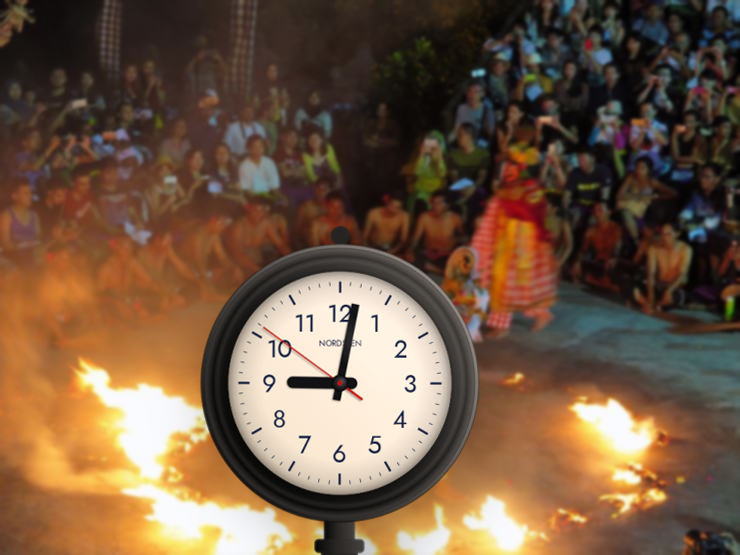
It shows {"hour": 9, "minute": 1, "second": 51}
